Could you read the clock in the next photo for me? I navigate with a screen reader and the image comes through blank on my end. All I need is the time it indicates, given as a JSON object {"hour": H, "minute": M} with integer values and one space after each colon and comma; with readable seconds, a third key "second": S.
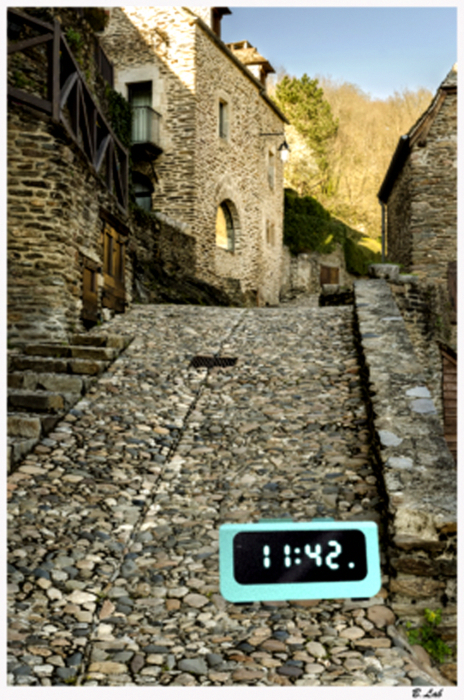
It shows {"hour": 11, "minute": 42}
